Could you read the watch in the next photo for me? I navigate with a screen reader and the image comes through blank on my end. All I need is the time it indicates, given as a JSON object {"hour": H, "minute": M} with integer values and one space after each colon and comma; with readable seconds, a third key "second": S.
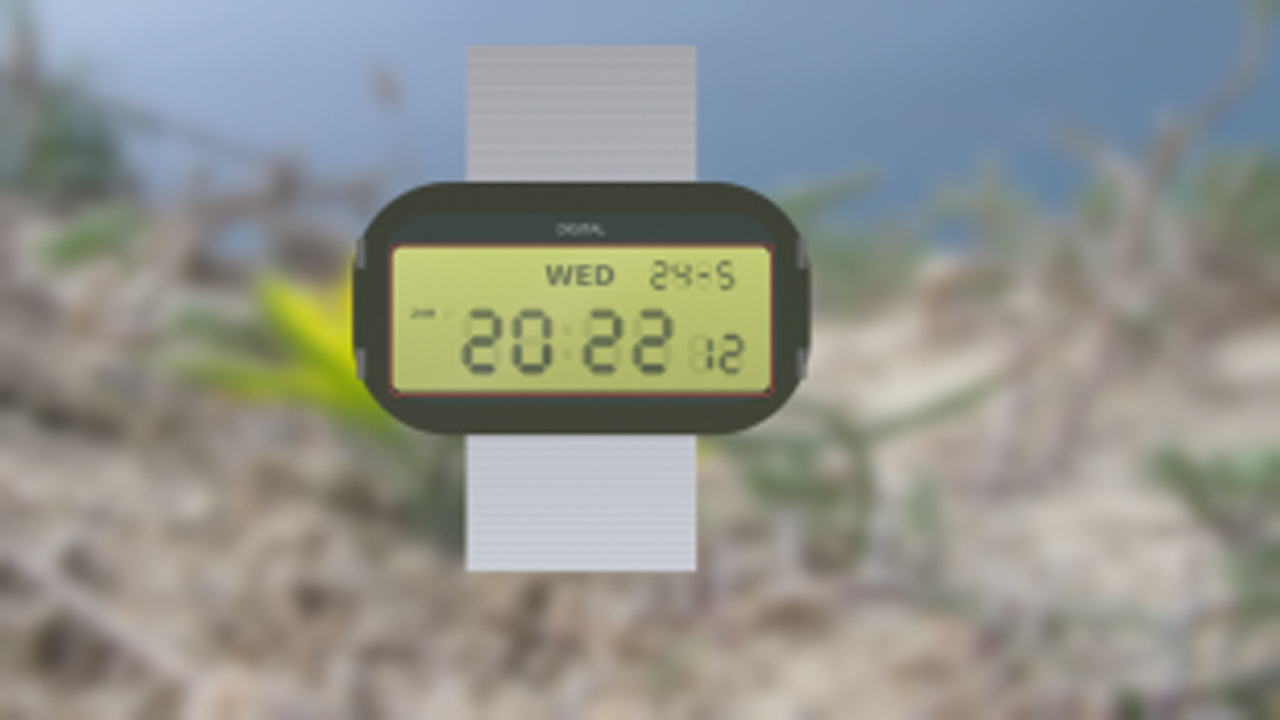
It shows {"hour": 20, "minute": 22, "second": 12}
